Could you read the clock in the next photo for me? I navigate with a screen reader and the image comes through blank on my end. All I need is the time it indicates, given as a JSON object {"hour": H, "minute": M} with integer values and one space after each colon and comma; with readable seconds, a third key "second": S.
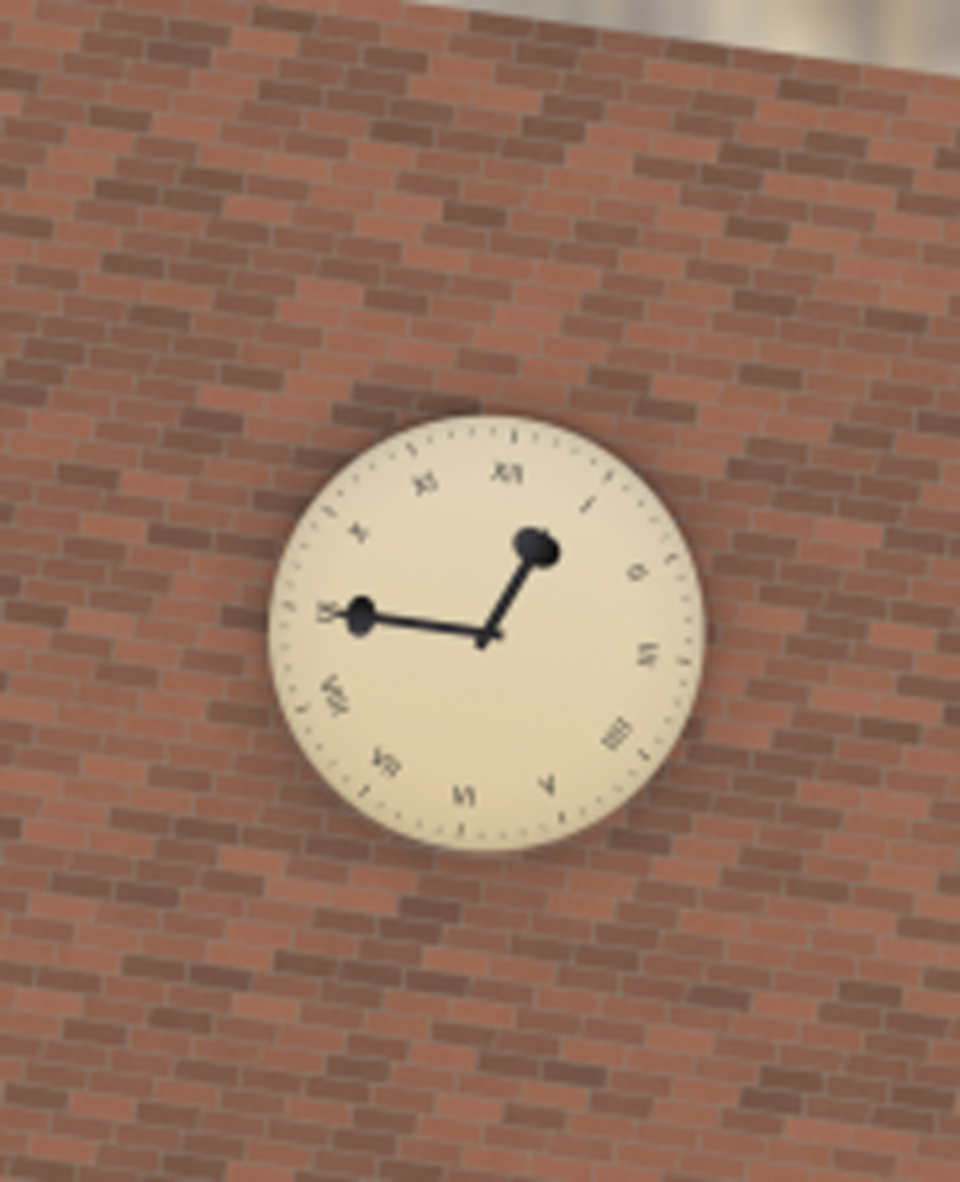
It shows {"hour": 12, "minute": 45}
